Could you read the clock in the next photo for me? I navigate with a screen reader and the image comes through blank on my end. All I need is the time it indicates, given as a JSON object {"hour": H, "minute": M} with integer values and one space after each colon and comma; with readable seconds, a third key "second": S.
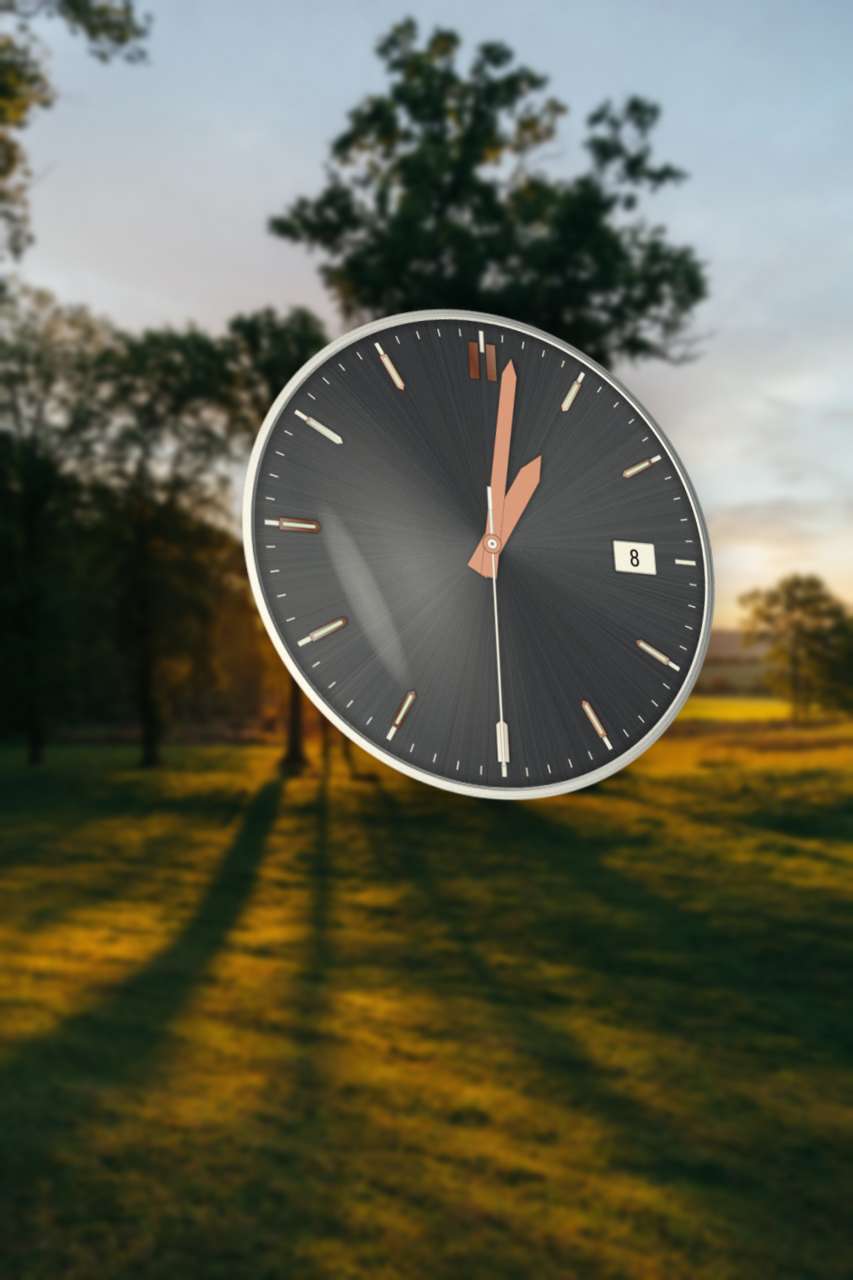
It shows {"hour": 1, "minute": 1, "second": 30}
